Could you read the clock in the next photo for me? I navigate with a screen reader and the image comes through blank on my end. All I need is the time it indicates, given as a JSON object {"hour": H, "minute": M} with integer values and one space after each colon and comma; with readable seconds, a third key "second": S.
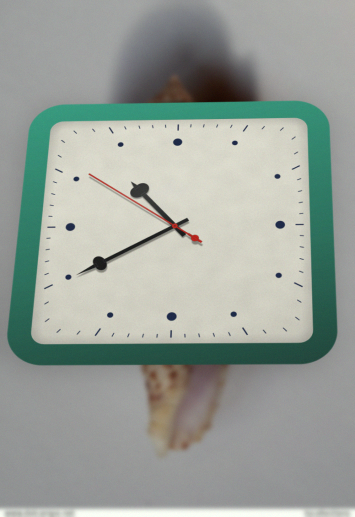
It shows {"hour": 10, "minute": 39, "second": 51}
